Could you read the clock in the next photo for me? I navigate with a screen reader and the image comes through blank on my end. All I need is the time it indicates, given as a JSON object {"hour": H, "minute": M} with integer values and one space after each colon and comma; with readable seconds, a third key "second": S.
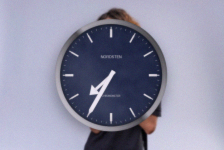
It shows {"hour": 7, "minute": 35}
